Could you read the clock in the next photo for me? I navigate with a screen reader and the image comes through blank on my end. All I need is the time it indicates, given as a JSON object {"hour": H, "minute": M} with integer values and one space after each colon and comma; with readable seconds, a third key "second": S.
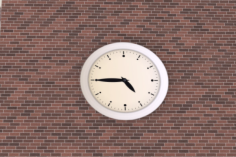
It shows {"hour": 4, "minute": 45}
